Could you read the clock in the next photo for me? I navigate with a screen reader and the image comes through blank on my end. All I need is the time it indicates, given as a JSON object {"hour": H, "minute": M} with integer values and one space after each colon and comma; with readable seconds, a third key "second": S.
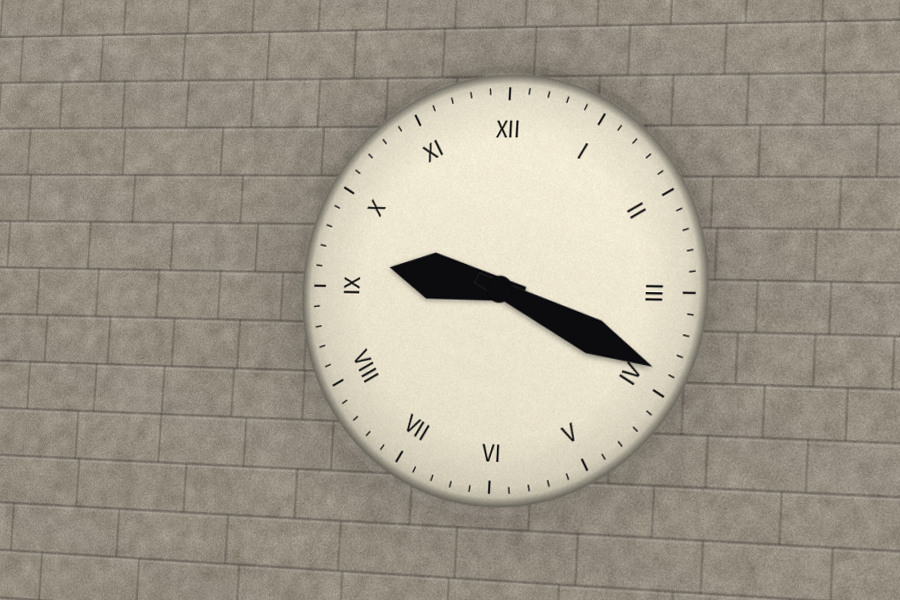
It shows {"hour": 9, "minute": 19}
